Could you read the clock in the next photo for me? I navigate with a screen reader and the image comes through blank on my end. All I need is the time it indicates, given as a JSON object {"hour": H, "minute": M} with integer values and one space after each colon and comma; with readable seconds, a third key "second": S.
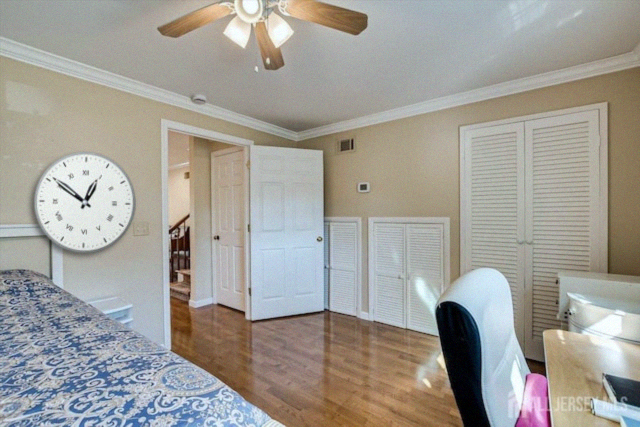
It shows {"hour": 12, "minute": 51}
